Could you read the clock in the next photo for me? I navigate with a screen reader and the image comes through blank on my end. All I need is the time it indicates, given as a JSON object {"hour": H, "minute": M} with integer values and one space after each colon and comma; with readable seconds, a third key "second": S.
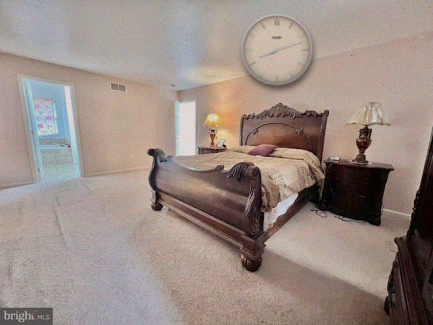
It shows {"hour": 8, "minute": 12}
